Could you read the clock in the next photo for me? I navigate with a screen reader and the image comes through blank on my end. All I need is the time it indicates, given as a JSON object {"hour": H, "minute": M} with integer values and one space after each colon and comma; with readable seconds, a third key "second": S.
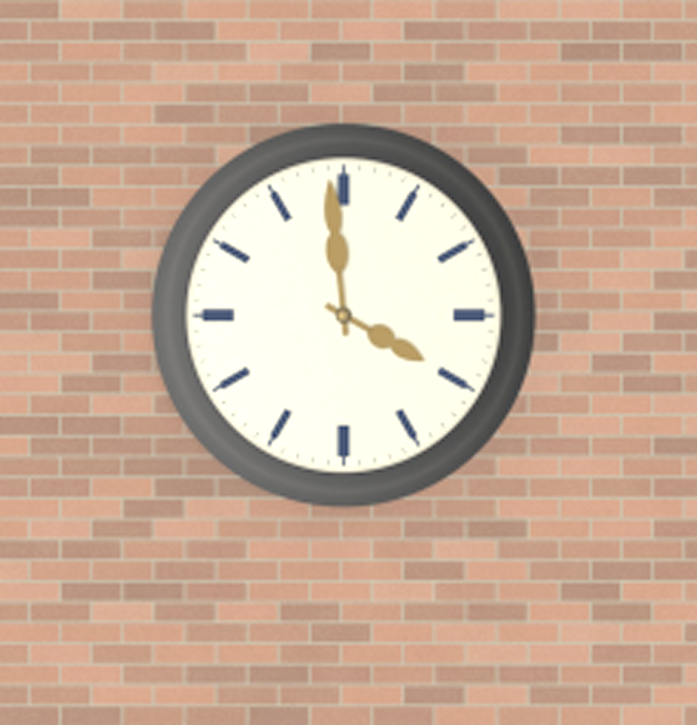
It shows {"hour": 3, "minute": 59}
